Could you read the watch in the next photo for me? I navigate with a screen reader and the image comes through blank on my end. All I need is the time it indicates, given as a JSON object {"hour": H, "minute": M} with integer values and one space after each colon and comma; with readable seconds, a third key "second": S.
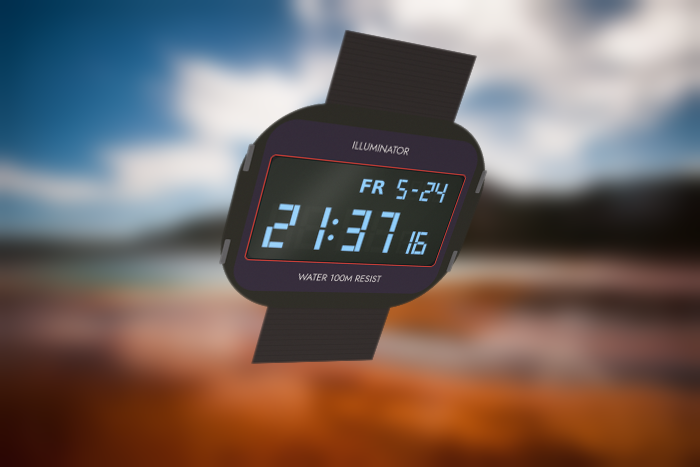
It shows {"hour": 21, "minute": 37, "second": 16}
